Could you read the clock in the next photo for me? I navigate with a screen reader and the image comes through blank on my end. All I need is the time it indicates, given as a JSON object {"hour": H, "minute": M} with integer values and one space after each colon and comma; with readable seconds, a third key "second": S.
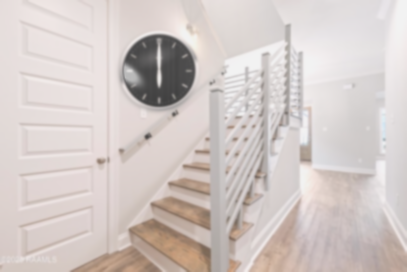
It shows {"hour": 6, "minute": 0}
